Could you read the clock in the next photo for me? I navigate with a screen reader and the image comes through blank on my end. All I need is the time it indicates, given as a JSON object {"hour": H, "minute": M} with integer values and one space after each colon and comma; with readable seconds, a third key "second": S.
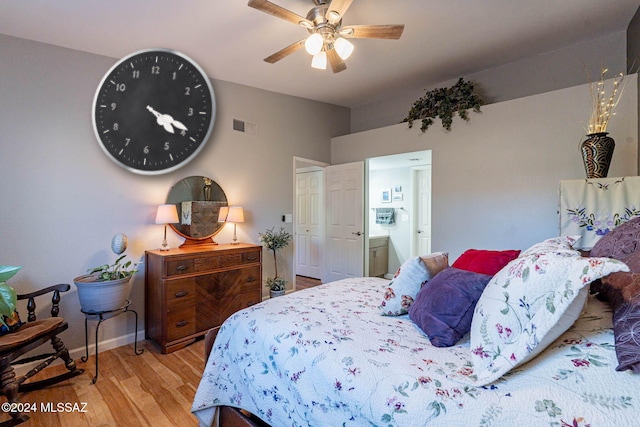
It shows {"hour": 4, "minute": 19}
